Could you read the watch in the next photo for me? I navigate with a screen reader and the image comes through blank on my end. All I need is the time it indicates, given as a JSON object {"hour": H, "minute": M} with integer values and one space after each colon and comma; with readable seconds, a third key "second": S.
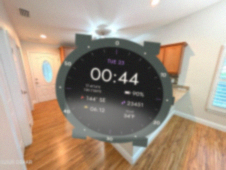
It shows {"hour": 0, "minute": 44}
